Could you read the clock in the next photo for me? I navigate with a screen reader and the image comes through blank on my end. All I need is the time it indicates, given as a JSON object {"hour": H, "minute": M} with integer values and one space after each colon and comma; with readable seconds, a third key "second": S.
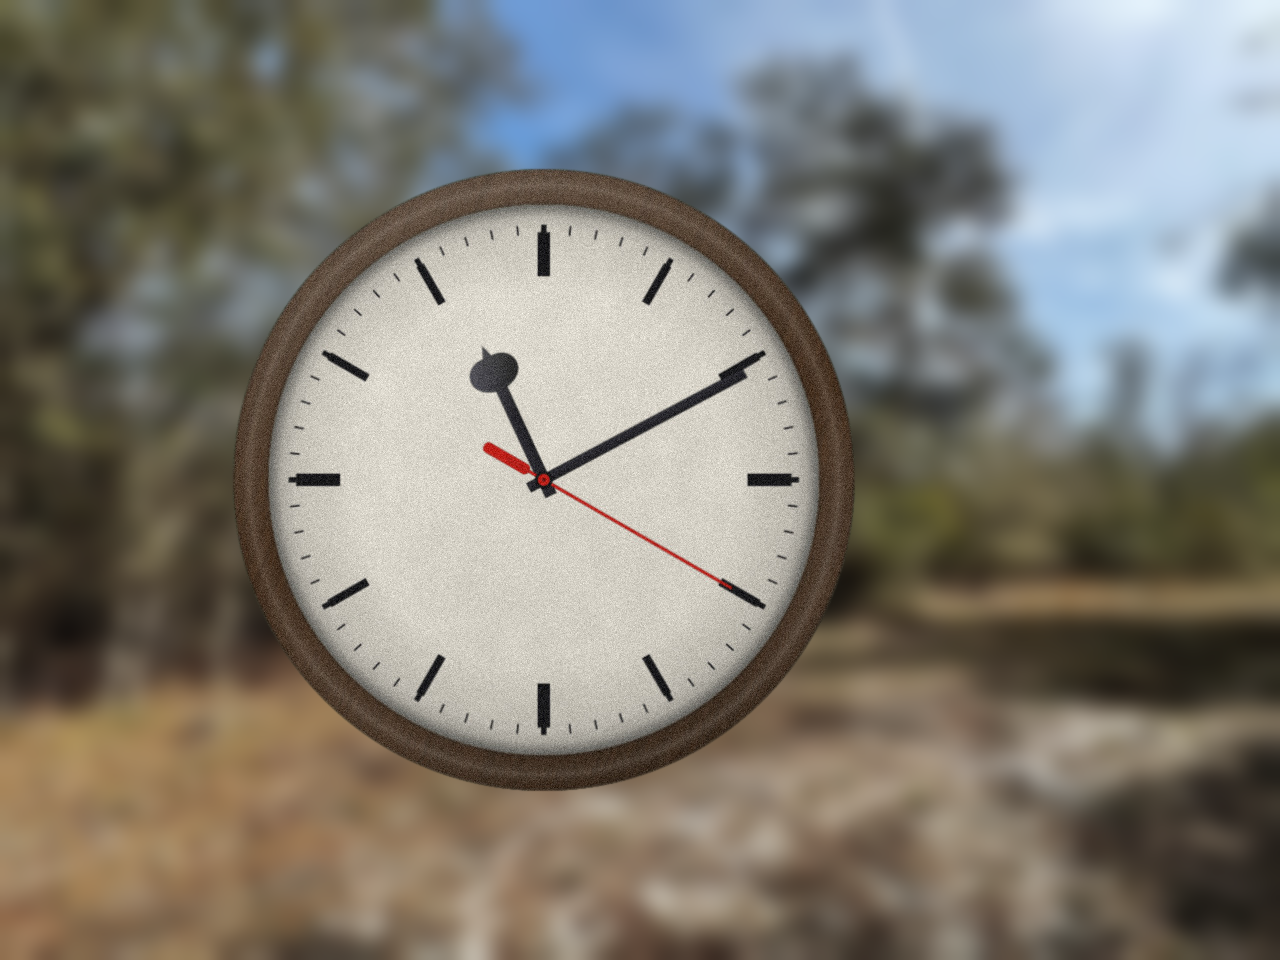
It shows {"hour": 11, "minute": 10, "second": 20}
